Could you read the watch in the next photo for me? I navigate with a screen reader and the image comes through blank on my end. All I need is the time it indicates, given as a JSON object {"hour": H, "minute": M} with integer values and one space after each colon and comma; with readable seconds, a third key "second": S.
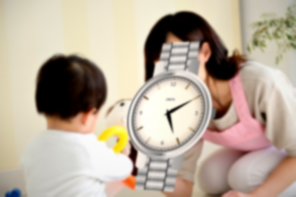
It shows {"hour": 5, "minute": 10}
